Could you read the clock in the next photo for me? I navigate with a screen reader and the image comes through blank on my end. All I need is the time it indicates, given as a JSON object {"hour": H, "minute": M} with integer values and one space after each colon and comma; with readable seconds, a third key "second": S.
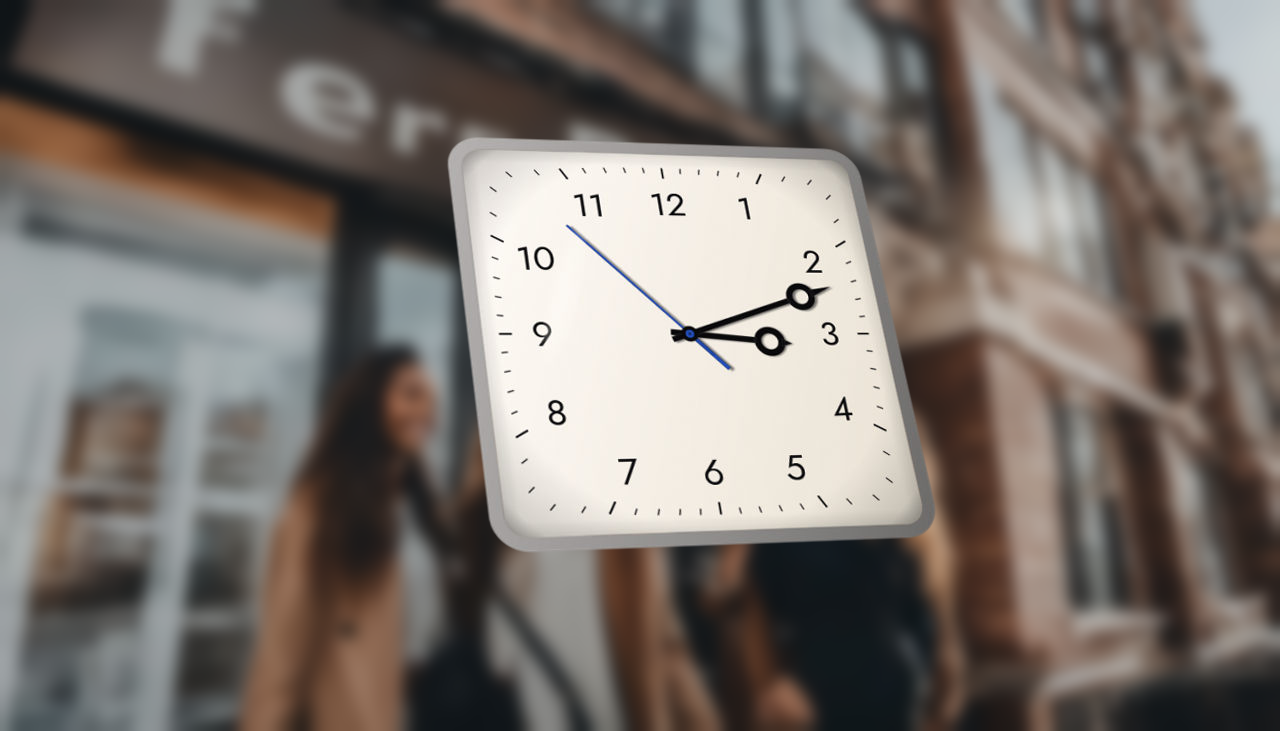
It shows {"hour": 3, "minute": 11, "second": 53}
